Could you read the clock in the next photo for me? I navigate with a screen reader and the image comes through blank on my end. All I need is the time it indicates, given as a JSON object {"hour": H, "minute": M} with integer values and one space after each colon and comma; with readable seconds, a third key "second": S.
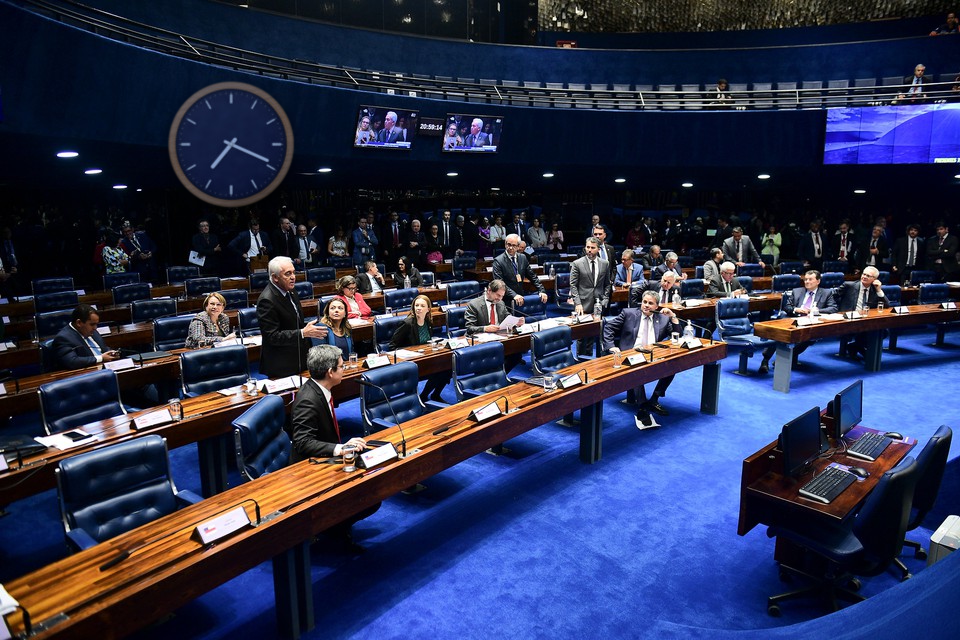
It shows {"hour": 7, "minute": 19}
